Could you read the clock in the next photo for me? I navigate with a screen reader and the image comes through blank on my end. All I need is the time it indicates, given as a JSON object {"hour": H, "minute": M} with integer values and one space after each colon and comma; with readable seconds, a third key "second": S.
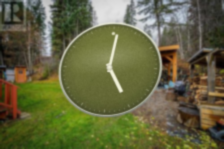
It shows {"hour": 5, "minute": 1}
